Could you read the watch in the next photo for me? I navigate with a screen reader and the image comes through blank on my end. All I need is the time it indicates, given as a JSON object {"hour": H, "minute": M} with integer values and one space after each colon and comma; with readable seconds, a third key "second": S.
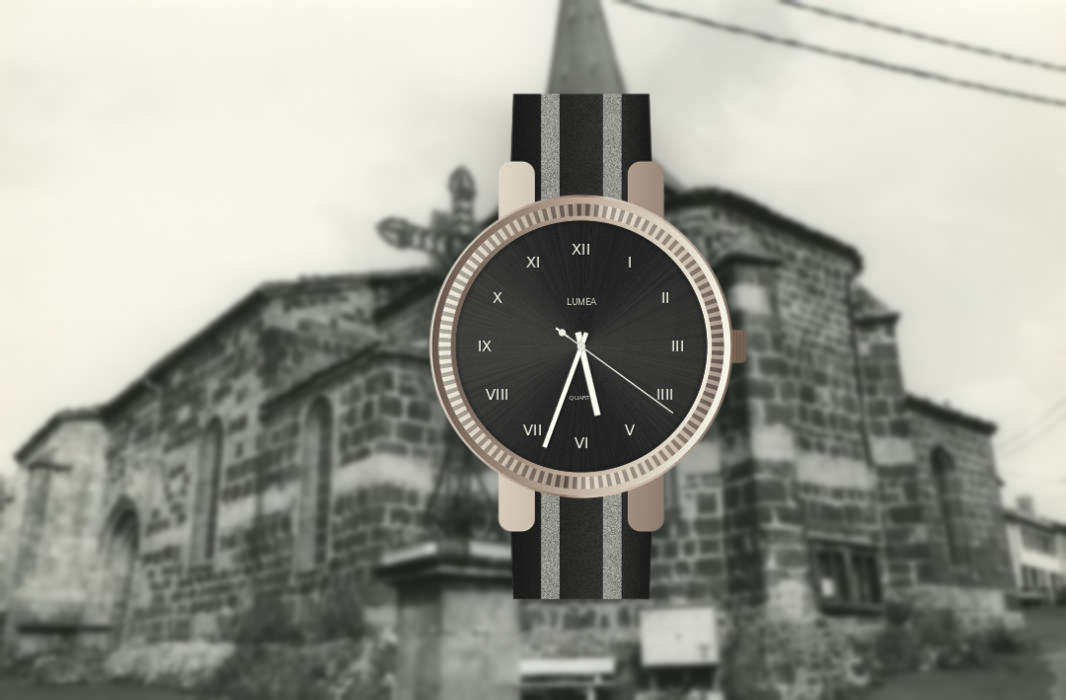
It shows {"hour": 5, "minute": 33, "second": 21}
